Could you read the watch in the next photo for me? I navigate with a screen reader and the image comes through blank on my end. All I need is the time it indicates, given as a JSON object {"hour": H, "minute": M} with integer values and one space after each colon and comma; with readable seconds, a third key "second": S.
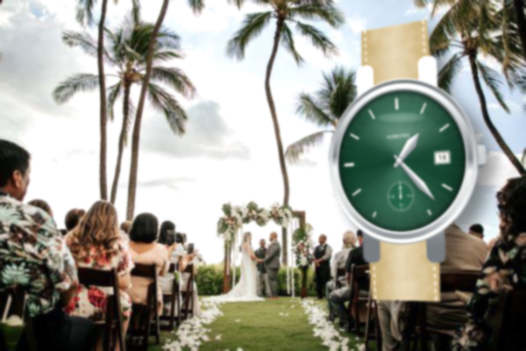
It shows {"hour": 1, "minute": 23}
